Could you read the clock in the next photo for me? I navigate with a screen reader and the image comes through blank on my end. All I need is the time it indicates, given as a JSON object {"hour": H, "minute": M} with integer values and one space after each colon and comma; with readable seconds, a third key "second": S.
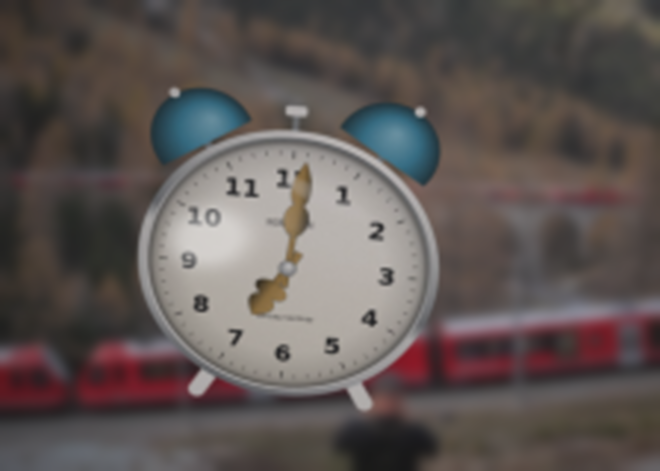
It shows {"hour": 7, "minute": 1}
